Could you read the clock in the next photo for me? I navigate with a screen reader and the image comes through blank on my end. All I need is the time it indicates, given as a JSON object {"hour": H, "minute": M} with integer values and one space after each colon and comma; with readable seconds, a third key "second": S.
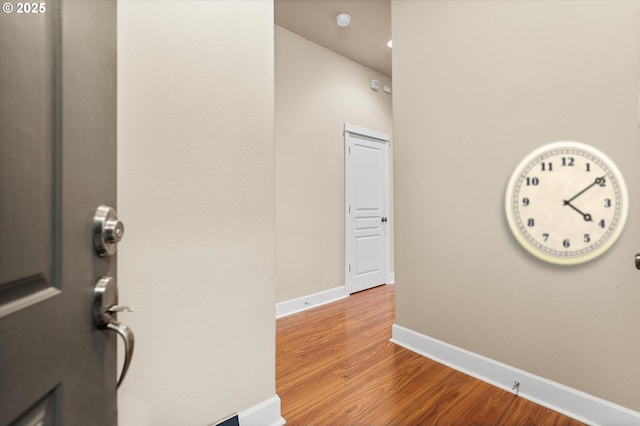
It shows {"hour": 4, "minute": 9}
